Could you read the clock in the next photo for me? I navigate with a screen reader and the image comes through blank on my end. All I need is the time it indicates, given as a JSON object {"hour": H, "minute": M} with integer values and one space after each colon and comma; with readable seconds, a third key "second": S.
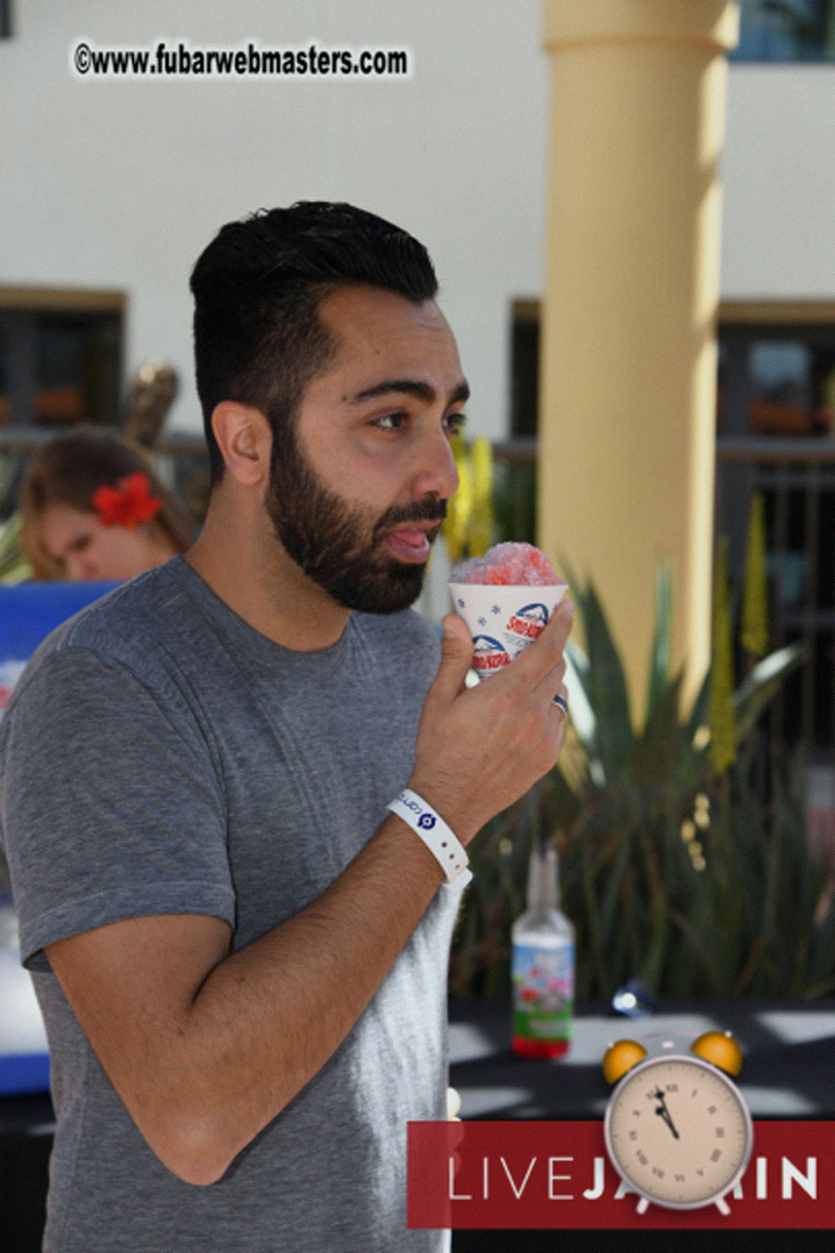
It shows {"hour": 10, "minute": 57}
